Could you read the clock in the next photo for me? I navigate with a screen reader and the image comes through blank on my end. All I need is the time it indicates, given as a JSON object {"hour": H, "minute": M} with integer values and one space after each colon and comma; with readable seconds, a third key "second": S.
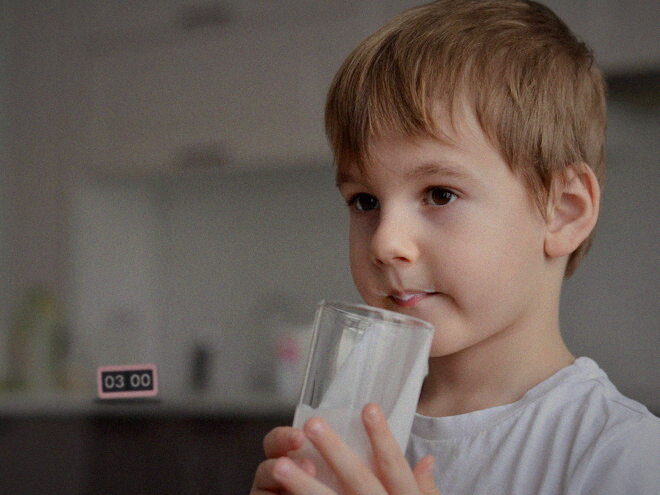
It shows {"hour": 3, "minute": 0}
